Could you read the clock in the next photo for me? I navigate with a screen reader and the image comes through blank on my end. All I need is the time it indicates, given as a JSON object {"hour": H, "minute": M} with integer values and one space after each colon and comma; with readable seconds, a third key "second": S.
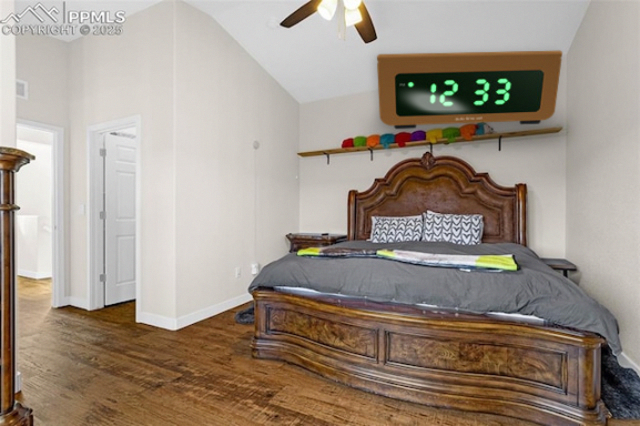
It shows {"hour": 12, "minute": 33}
